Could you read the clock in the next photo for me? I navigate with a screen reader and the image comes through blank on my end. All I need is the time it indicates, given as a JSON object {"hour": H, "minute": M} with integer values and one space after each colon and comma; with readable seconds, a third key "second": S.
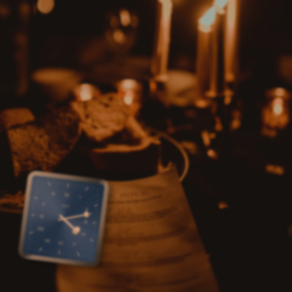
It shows {"hour": 4, "minute": 12}
